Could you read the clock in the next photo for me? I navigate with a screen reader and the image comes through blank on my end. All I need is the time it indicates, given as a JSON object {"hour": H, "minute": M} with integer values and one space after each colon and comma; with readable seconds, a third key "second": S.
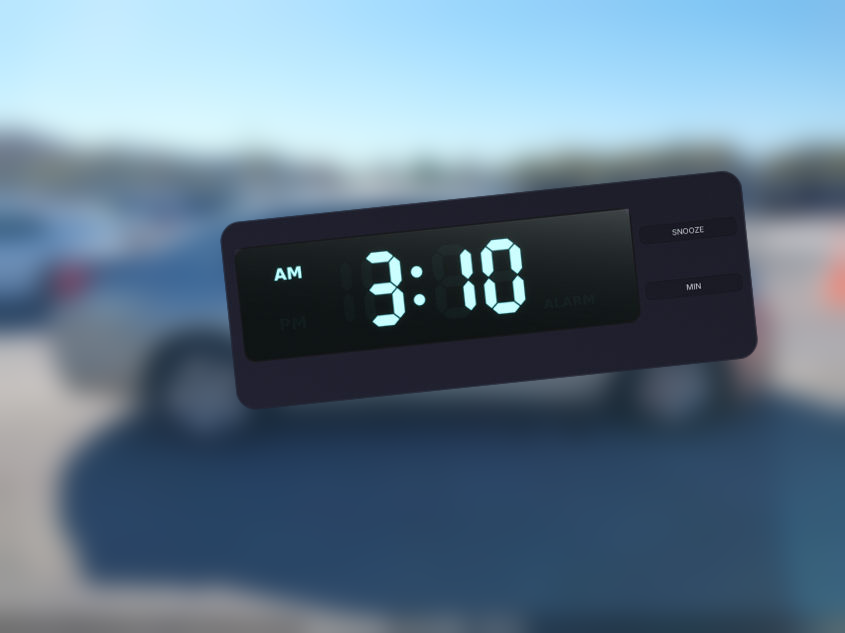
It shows {"hour": 3, "minute": 10}
